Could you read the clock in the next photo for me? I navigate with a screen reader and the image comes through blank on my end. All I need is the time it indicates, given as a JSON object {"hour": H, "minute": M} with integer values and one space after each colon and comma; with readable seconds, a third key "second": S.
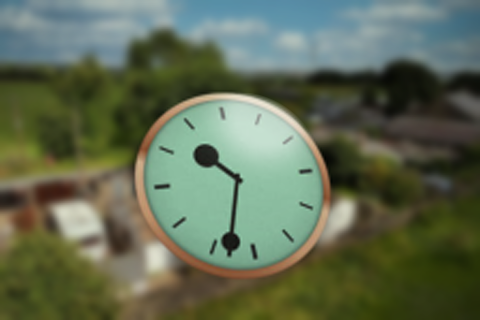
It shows {"hour": 10, "minute": 33}
